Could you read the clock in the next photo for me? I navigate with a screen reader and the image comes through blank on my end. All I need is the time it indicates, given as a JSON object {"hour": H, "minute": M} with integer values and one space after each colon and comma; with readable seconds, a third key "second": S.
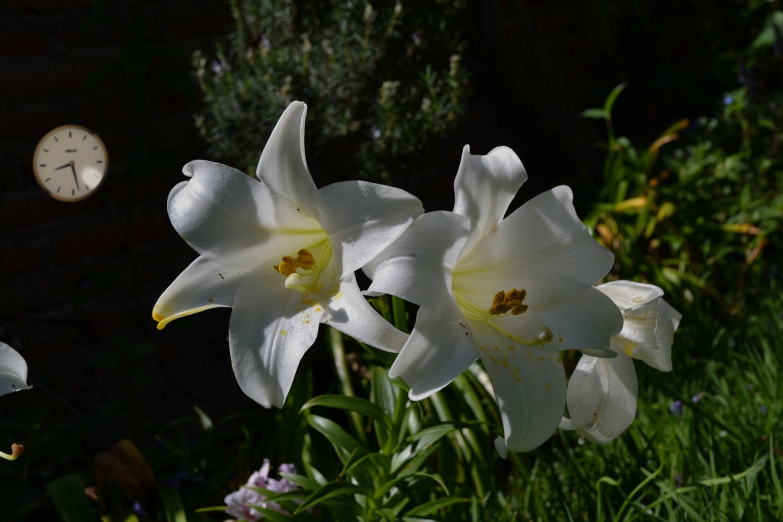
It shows {"hour": 8, "minute": 28}
